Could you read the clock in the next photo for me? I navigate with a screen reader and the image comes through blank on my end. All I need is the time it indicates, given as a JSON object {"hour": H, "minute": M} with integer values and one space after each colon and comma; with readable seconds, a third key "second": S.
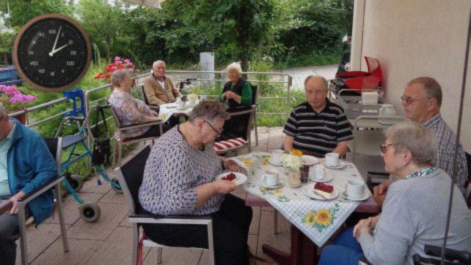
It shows {"hour": 2, "minute": 3}
